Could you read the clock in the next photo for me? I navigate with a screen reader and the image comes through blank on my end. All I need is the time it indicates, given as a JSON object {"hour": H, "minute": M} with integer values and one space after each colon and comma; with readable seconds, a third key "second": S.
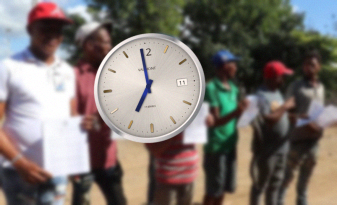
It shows {"hour": 6, "minute": 59}
